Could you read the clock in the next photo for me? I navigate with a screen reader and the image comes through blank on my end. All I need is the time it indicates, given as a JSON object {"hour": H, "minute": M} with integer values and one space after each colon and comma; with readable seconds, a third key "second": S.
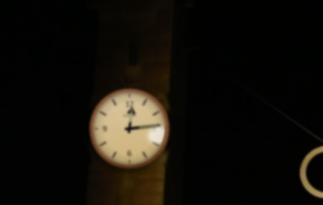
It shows {"hour": 12, "minute": 14}
